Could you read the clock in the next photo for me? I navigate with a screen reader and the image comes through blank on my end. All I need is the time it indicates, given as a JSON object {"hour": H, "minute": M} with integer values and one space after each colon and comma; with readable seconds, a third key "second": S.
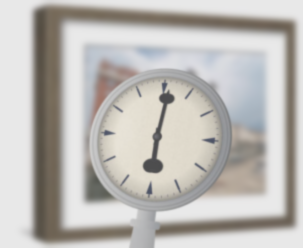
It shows {"hour": 6, "minute": 1}
